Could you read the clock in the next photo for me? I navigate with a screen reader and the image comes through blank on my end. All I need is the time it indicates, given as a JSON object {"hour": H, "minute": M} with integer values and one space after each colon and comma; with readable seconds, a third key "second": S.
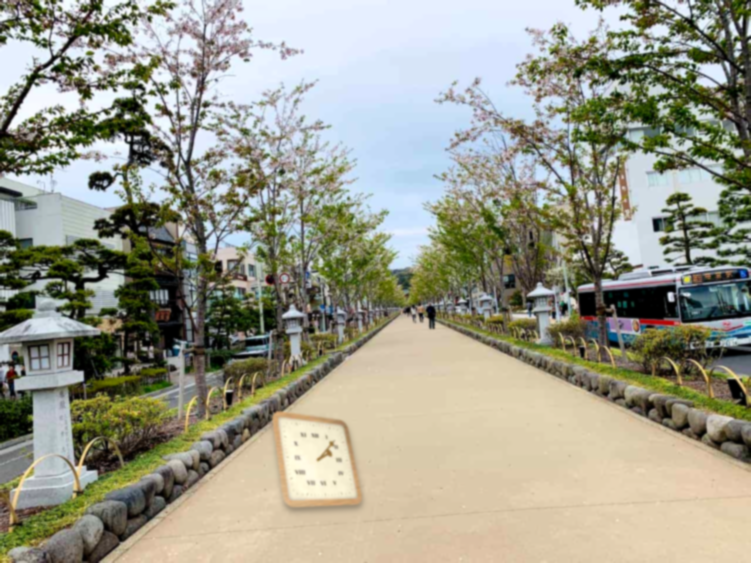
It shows {"hour": 2, "minute": 8}
